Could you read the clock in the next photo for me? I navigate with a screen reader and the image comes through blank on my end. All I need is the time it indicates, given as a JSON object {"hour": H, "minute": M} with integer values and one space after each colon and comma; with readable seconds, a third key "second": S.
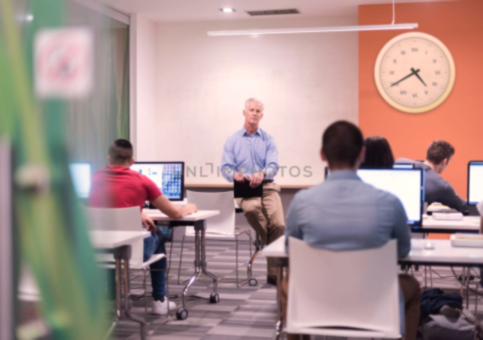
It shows {"hour": 4, "minute": 40}
